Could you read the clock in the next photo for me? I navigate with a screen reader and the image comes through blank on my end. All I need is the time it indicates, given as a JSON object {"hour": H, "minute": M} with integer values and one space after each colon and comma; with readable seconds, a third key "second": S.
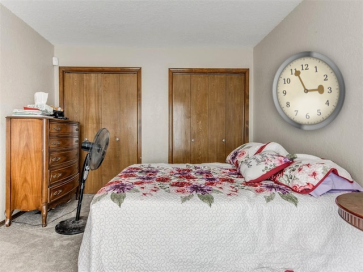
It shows {"hour": 2, "minute": 56}
